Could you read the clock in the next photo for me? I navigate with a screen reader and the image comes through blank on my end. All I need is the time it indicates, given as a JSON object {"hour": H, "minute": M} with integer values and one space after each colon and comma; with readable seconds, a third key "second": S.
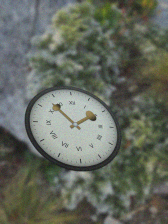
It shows {"hour": 1, "minute": 53}
